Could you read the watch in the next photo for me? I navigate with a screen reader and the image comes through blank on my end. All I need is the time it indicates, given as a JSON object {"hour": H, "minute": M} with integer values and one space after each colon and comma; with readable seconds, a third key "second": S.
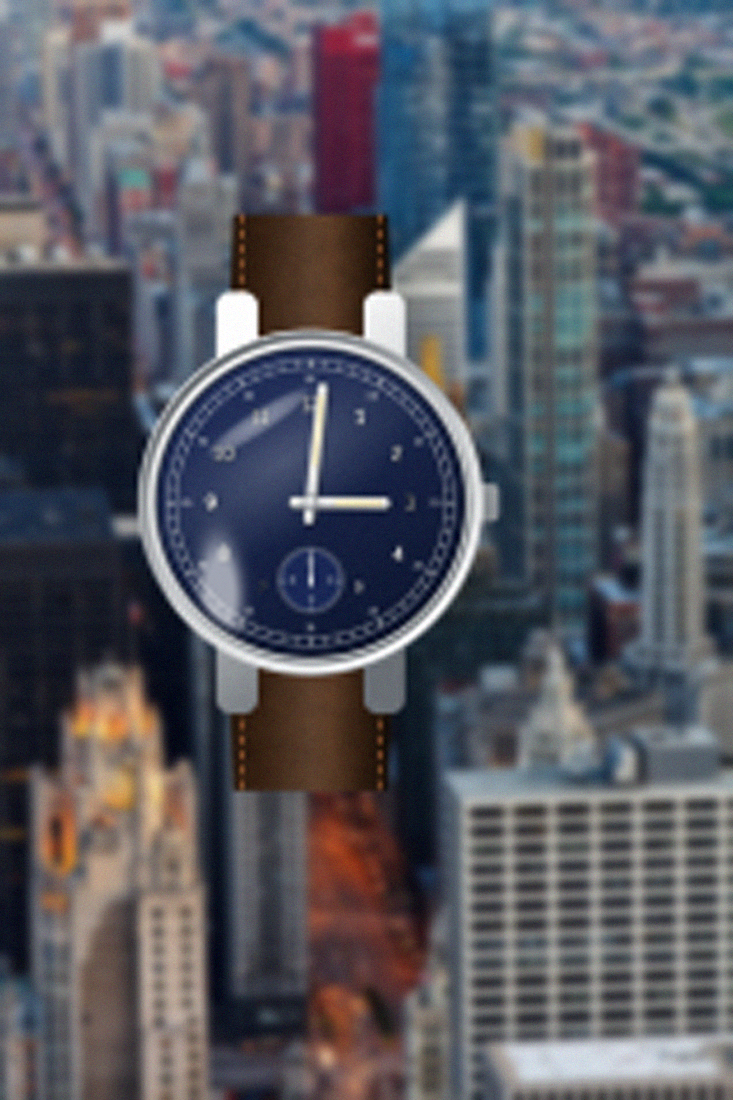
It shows {"hour": 3, "minute": 1}
